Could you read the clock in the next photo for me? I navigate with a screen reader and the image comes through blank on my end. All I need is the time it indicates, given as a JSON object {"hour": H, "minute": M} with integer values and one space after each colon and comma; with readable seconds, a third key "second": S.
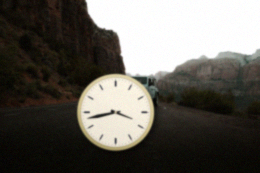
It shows {"hour": 3, "minute": 43}
